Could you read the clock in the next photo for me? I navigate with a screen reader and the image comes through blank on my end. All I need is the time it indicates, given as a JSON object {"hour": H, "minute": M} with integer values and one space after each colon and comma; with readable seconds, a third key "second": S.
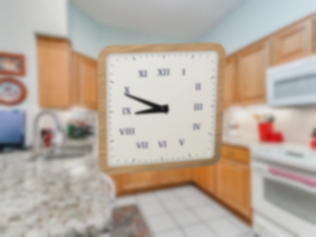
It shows {"hour": 8, "minute": 49}
